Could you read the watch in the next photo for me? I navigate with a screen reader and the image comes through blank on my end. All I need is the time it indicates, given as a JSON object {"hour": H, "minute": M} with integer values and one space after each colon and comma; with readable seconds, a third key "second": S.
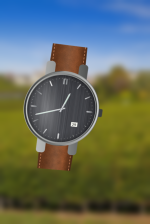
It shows {"hour": 12, "minute": 42}
